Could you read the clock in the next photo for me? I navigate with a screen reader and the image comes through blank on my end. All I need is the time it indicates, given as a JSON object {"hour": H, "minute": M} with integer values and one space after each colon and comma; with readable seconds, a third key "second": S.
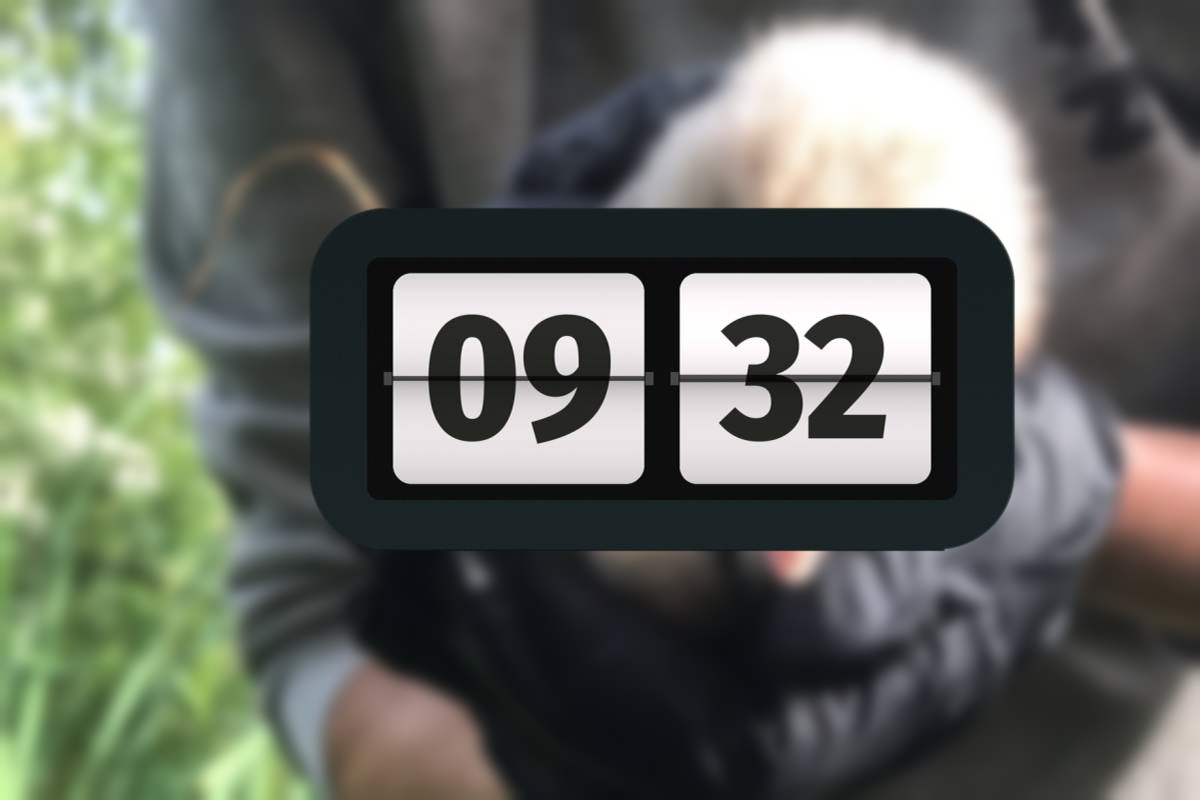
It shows {"hour": 9, "minute": 32}
